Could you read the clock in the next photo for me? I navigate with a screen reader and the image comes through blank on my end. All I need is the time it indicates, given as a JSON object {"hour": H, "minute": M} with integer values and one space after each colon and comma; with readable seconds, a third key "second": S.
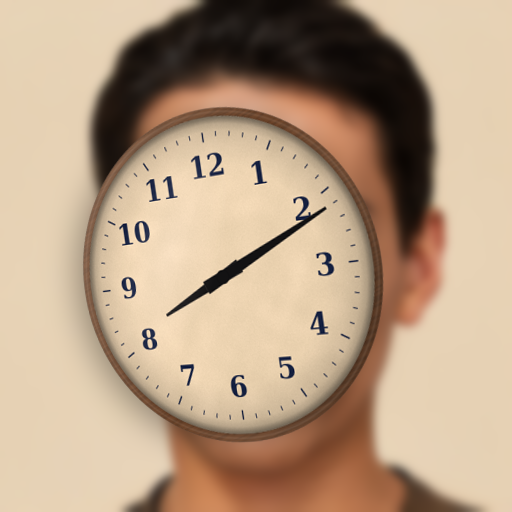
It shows {"hour": 8, "minute": 11}
